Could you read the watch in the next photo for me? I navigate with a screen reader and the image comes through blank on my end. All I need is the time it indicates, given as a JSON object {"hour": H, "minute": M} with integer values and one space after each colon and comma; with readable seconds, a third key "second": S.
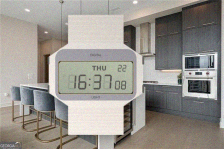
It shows {"hour": 16, "minute": 37, "second": 8}
